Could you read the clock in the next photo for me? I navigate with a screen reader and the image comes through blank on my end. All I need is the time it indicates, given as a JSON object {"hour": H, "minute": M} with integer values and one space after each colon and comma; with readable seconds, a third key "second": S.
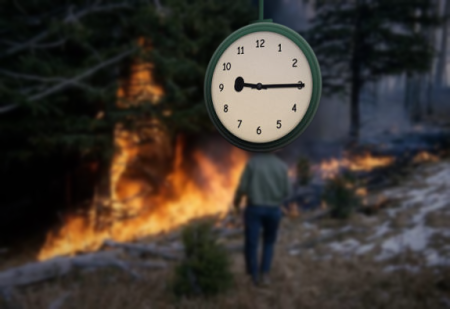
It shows {"hour": 9, "minute": 15}
